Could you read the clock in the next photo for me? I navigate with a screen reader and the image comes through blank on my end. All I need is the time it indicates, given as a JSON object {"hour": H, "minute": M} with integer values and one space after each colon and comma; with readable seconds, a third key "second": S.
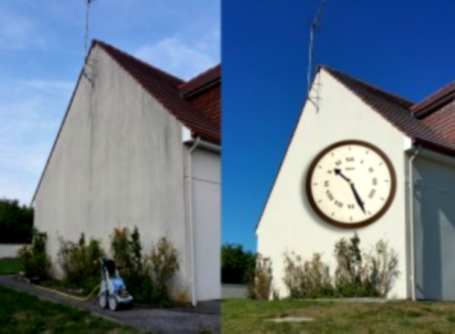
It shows {"hour": 10, "minute": 26}
